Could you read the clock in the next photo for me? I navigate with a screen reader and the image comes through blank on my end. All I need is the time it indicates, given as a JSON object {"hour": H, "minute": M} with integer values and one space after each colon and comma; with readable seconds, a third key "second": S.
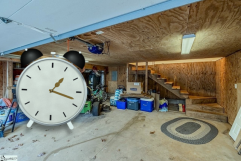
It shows {"hour": 1, "minute": 18}
